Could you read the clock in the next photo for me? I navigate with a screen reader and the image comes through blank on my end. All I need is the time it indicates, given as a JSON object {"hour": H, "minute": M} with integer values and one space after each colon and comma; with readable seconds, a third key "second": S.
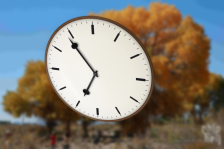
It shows {"hour": 6, "minute": 54}
